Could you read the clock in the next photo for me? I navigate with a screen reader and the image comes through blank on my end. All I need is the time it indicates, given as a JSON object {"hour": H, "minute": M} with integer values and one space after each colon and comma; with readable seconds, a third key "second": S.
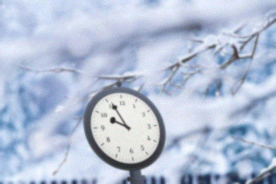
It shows {"hour": 9, "minute": 56}
